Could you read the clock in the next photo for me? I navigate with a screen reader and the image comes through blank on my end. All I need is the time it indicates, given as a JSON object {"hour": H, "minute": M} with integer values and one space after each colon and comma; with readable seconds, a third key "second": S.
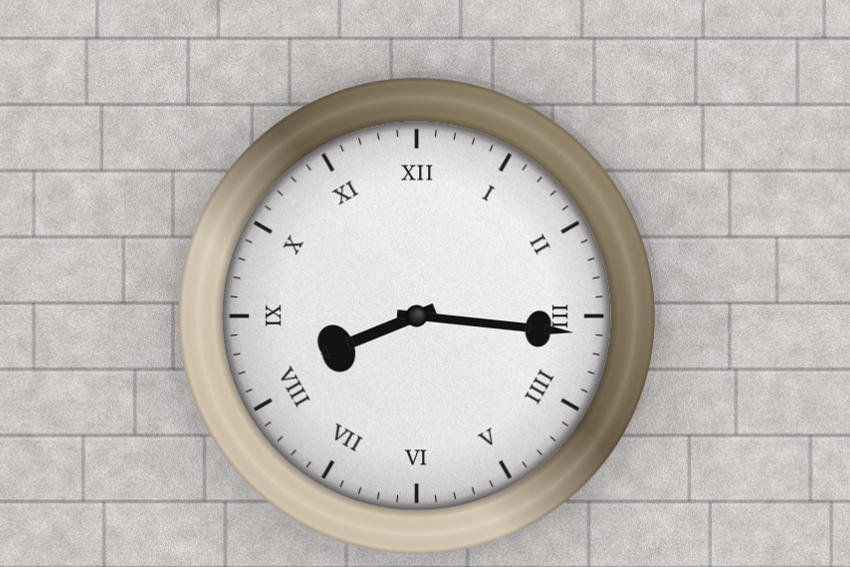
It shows {"hour": 8, "minute": 16}
